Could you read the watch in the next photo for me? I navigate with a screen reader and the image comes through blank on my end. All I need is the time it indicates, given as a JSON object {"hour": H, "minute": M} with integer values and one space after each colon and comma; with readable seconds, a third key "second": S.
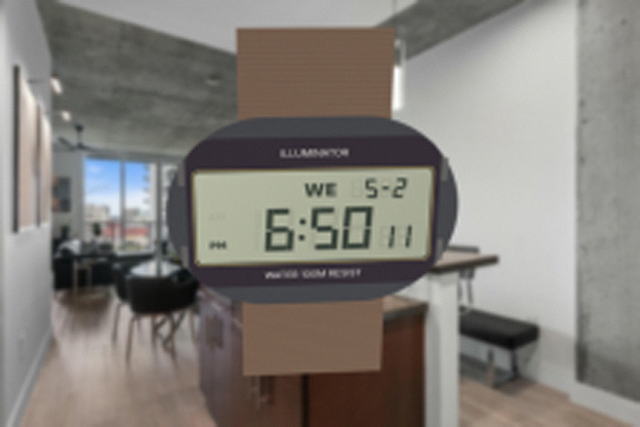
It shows {"hour": 6, "minute": 50, "second": 11}
